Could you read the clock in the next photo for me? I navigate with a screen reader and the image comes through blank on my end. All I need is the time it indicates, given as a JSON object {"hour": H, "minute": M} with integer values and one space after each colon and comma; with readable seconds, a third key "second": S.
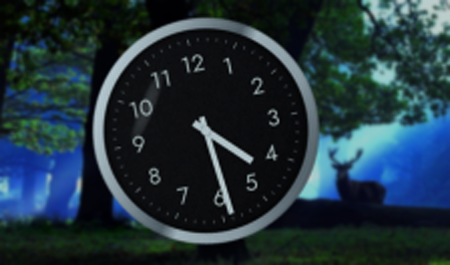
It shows {"hour": 4, "minute": 29}
